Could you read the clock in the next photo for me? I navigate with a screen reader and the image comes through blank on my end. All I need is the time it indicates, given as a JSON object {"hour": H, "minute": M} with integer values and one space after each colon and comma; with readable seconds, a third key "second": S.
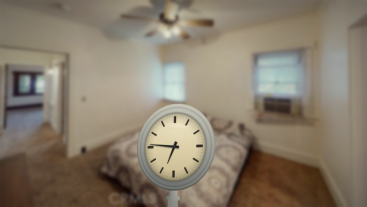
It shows {"hour": 6, "minute": 46}
